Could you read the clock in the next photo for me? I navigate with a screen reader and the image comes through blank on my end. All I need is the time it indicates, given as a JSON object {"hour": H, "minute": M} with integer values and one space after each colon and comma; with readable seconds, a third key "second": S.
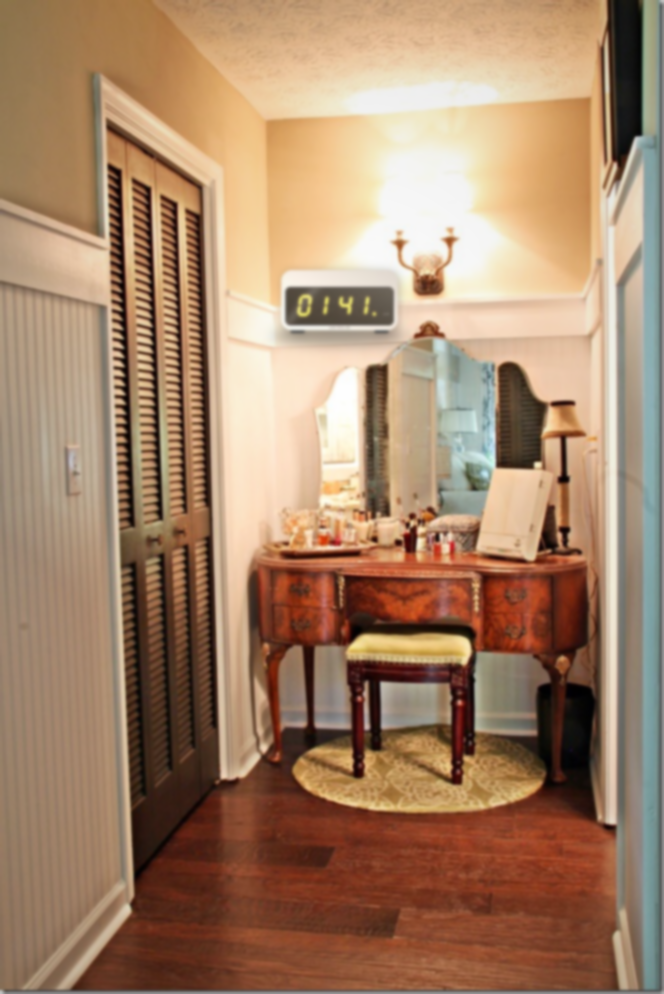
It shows {"hour": 1, "minute": 41}
